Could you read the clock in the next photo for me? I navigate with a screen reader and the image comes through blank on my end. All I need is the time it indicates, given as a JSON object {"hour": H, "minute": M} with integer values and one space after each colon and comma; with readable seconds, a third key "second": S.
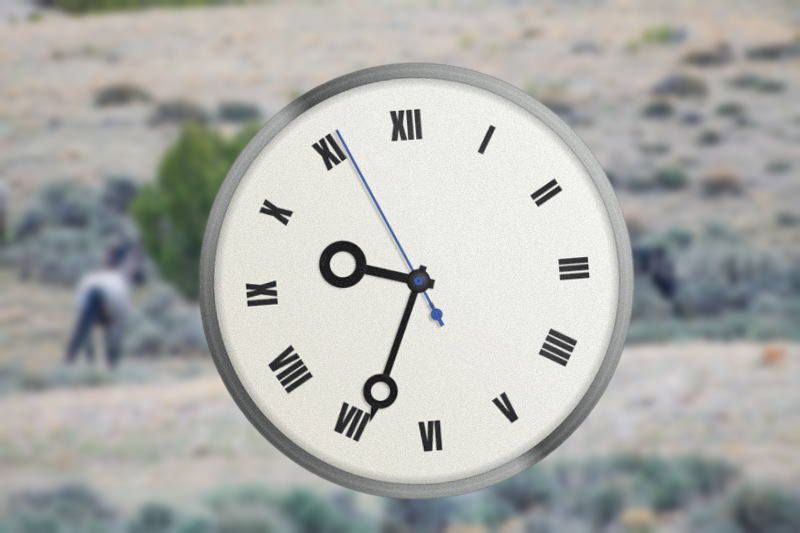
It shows {"hour": 9, "minute": 33, "second": 56}
